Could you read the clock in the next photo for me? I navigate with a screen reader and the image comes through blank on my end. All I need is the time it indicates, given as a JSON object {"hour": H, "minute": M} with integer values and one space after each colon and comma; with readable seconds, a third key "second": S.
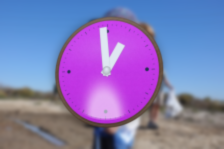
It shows {"hour": 12, "minute": 59}
